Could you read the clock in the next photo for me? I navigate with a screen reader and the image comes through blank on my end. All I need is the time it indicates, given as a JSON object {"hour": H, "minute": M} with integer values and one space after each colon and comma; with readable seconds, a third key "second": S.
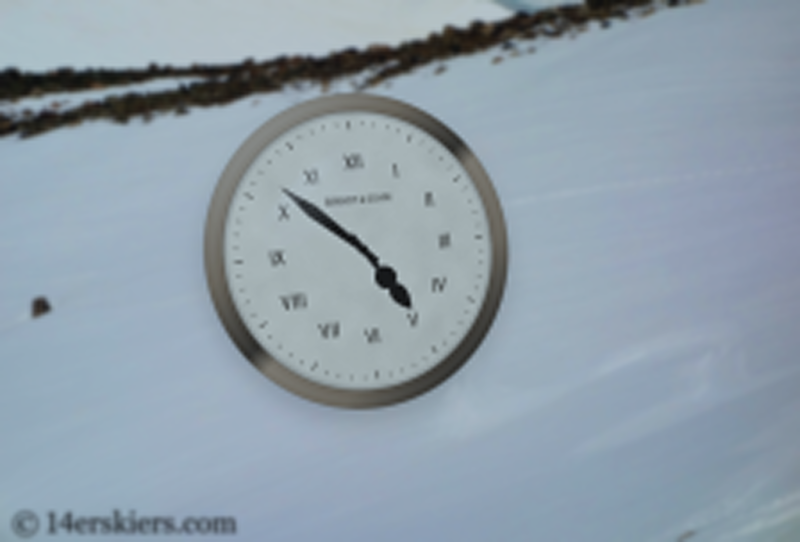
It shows {"hour": 4, "minute": 52}
